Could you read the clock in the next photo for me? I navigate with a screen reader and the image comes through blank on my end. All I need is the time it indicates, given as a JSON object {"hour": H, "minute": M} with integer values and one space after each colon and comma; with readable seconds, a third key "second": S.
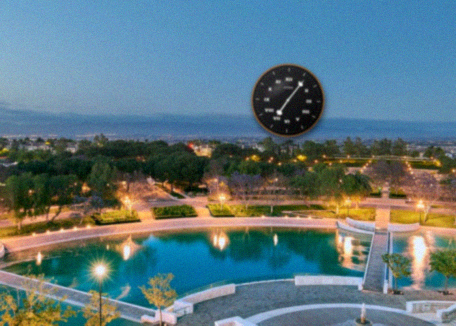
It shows {"hour": 7, "minute": 6}
